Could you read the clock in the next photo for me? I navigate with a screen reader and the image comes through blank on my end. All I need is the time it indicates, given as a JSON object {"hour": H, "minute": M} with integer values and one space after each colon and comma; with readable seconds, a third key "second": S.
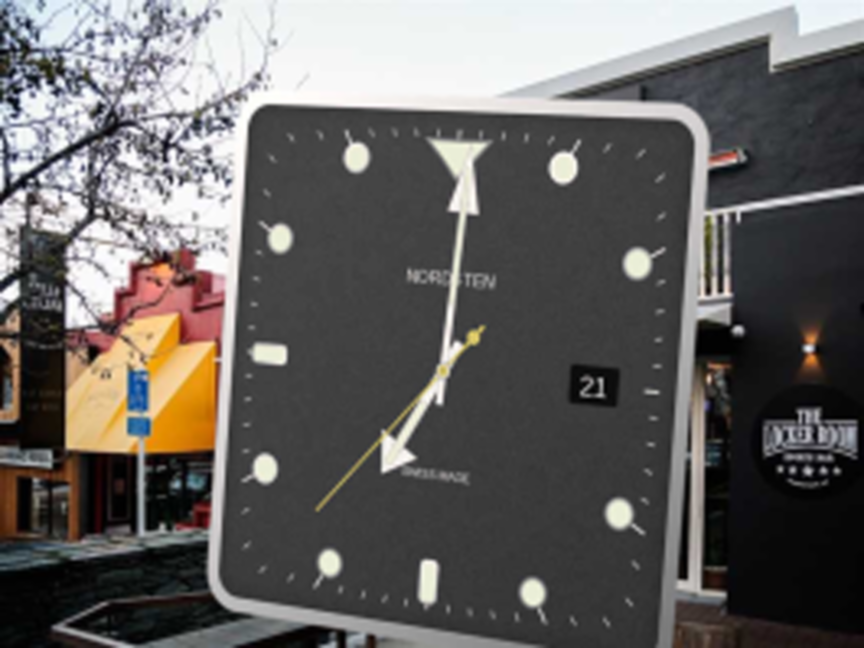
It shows {"hour": 7, "minute": 0, "second": 37}
